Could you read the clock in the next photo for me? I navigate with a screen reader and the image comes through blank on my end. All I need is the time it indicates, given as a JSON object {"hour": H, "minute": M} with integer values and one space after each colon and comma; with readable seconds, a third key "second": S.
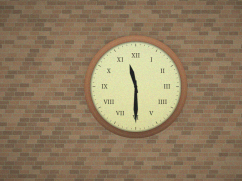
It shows {"hour": 11, "minute": 30}
